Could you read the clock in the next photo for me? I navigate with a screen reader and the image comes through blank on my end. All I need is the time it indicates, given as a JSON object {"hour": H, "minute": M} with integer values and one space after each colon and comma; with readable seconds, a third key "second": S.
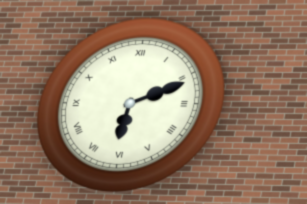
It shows {"hour": 6, "minute": 11}
